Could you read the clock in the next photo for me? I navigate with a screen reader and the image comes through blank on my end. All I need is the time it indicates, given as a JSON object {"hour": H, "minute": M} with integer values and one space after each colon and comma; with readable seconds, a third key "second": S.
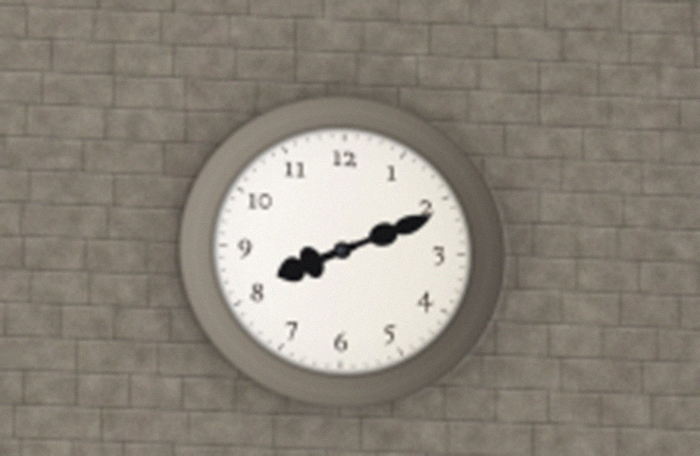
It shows {"hour": 8, "minute": 11}
